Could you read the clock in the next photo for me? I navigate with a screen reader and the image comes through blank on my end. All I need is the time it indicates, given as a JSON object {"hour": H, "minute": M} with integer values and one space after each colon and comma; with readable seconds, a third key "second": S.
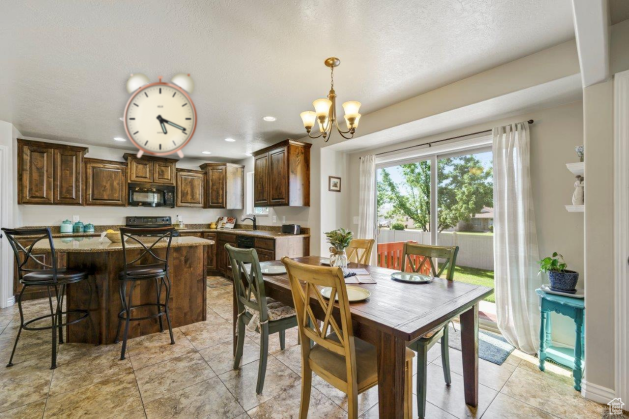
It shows {"hour": 5, "minute": 19}
